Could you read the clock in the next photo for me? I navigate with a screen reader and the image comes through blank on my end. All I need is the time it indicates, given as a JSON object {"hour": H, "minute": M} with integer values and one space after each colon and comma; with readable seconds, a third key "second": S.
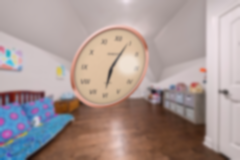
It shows {"hour": 6, "minute": 4}
